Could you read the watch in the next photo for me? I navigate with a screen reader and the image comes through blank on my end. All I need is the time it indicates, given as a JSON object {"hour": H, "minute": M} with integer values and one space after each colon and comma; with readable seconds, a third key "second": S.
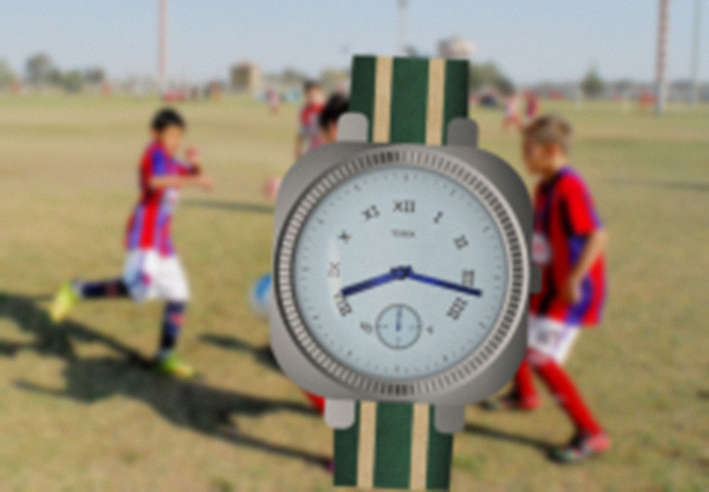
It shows {"hour": 8, "minute": 17}
